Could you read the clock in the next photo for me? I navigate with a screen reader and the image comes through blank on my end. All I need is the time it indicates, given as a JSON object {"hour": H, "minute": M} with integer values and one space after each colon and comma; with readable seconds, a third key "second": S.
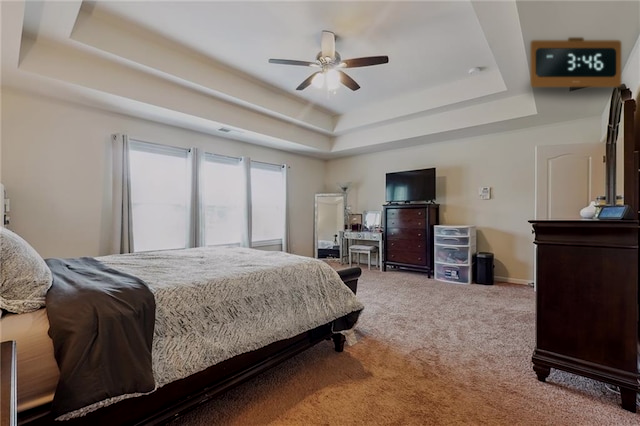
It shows {"hour": 3, "minute": 46}
